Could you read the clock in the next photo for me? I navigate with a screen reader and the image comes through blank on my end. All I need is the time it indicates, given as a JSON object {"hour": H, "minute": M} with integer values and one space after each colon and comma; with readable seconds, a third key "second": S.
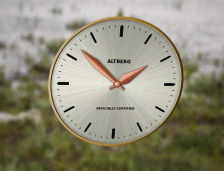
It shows {"hour": 1, "minute": 52}
